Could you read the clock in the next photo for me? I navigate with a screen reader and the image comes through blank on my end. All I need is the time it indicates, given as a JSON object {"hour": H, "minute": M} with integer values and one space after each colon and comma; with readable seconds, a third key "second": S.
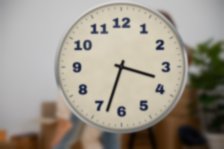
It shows {"hour": 3, "minute": 33}
